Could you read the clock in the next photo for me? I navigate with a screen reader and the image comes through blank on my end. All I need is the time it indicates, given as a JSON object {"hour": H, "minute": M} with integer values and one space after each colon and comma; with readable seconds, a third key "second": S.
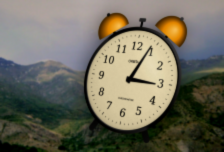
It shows {"hour": 3, "minute": 4}
